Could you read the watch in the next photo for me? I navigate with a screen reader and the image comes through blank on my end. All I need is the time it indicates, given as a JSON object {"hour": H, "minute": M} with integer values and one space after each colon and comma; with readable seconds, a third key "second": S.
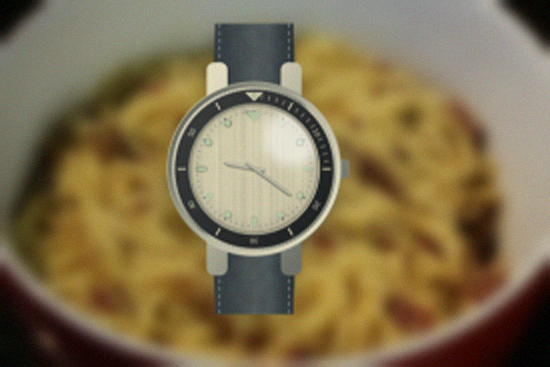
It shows {"hour": 9, "minute": 21}
